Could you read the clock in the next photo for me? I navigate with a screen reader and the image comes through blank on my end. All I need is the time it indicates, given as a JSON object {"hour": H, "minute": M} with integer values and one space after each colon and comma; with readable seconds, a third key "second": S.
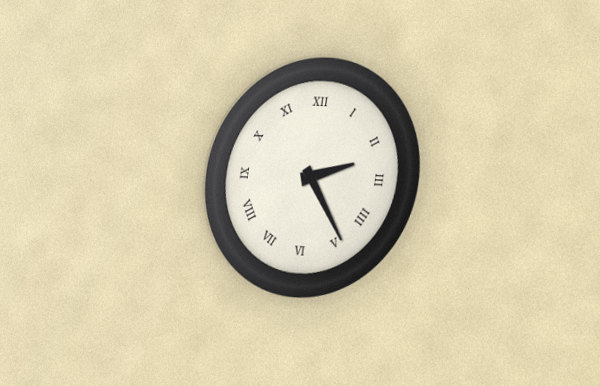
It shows {"hour": 2, "minute": 24}
